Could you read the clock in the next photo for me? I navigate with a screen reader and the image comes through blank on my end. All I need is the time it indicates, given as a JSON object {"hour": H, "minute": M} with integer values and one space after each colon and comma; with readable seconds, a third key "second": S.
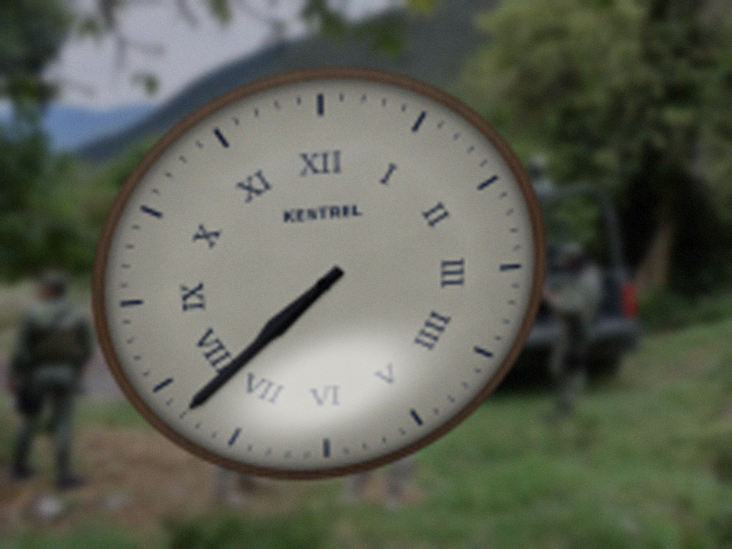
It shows {"hour": 7, "minute": 38}
